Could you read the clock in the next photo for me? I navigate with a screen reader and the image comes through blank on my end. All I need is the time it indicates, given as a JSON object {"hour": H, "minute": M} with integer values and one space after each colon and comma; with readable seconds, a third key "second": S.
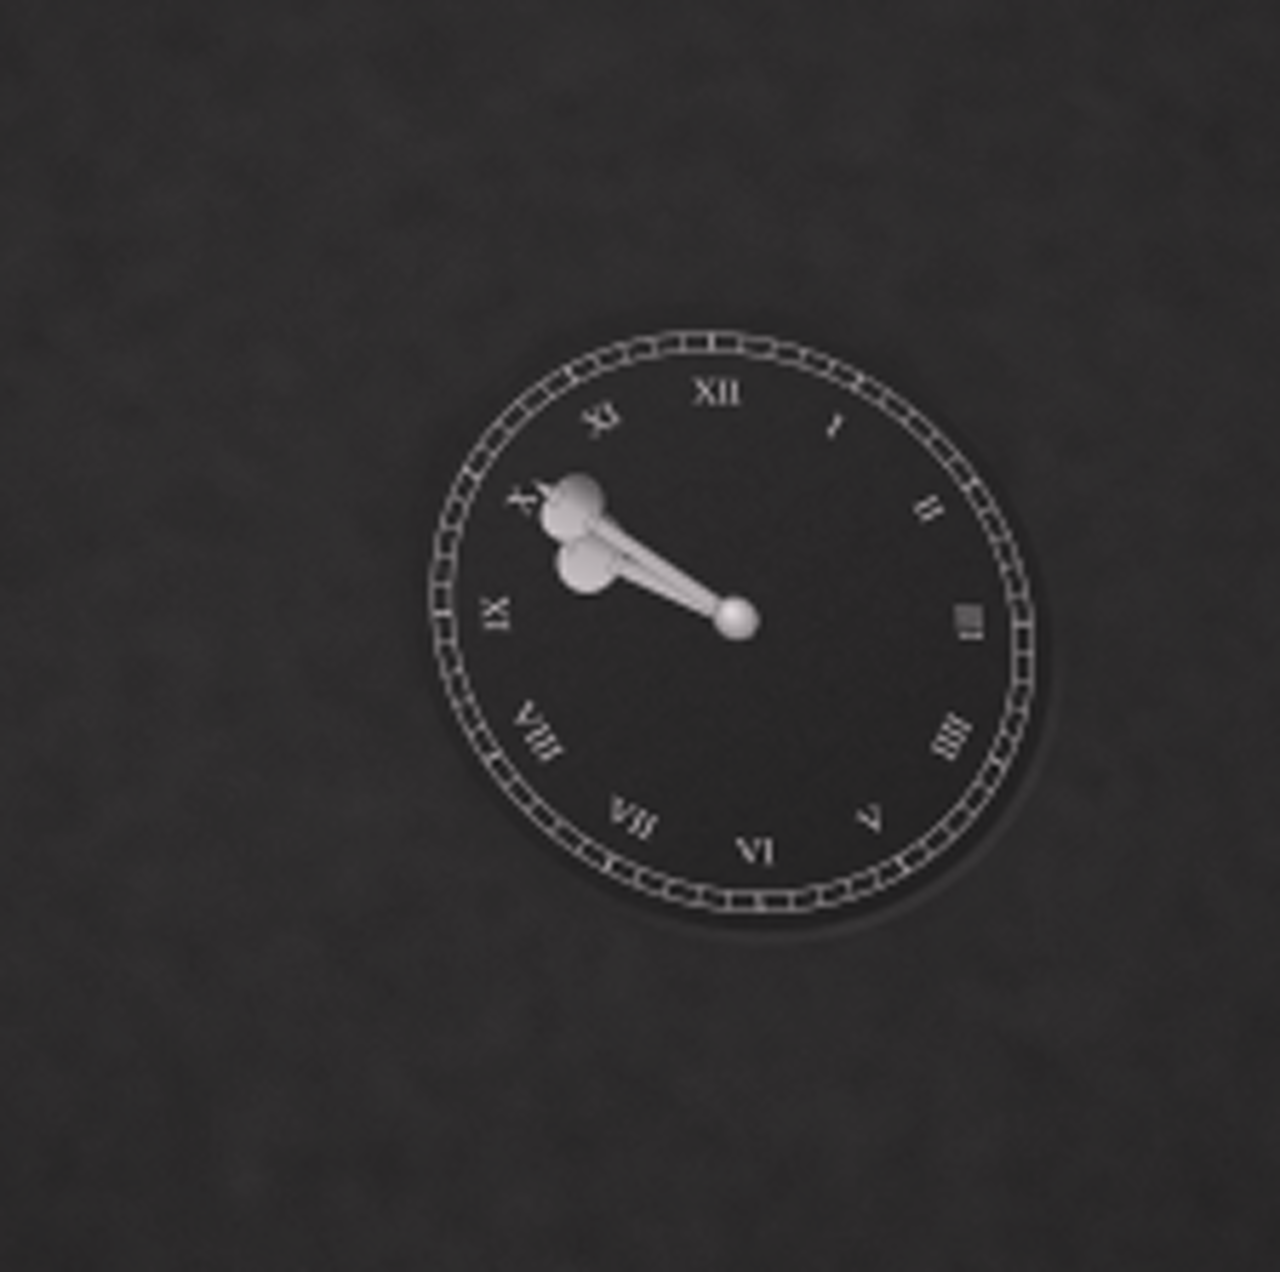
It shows {"hour": 9, "minute": 51}
